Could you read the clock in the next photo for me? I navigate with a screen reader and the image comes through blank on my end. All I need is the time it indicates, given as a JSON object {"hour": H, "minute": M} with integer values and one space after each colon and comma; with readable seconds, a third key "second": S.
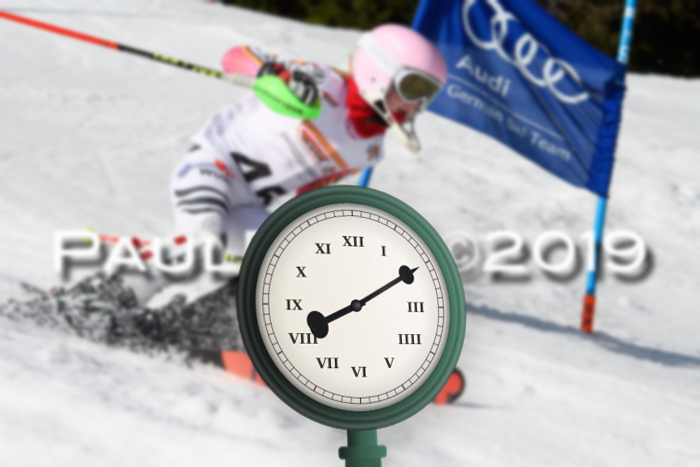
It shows {"hour": 8, "minute": 10}
